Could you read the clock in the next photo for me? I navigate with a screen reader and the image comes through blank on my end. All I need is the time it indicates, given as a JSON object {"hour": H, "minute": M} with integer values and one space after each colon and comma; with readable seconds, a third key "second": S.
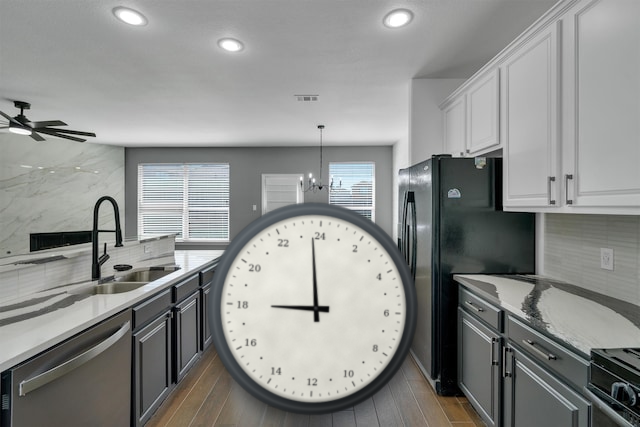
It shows {"hour": 17, "minute": 59}
